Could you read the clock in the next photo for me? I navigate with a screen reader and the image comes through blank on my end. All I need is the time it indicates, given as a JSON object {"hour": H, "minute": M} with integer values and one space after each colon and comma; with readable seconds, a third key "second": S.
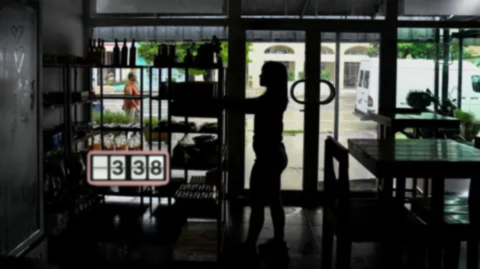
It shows {"hour": 3, "minute": 38}
